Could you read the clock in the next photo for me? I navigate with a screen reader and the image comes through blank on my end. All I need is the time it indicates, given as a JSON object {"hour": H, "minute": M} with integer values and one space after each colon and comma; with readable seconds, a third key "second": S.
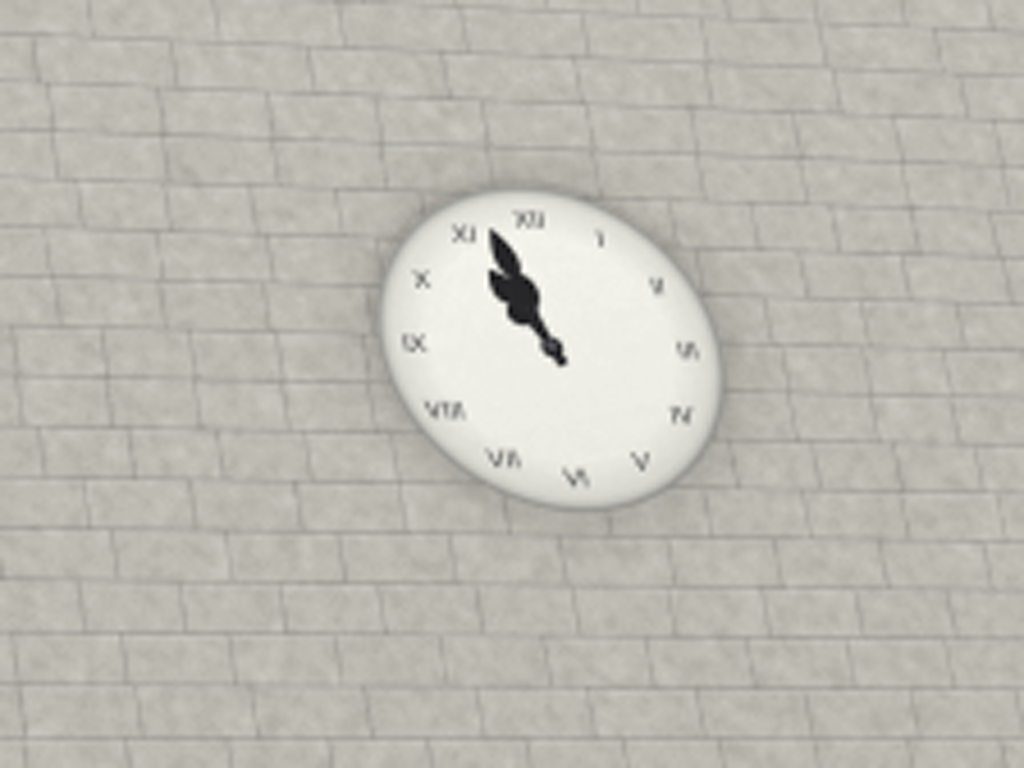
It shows {"hour": 10, "minute": 57}
